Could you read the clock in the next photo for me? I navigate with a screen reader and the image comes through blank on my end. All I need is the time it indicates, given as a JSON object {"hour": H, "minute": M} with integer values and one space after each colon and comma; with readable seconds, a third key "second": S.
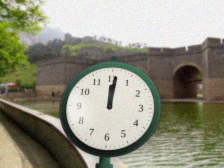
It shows {"hour": 12, "minute": 1}
